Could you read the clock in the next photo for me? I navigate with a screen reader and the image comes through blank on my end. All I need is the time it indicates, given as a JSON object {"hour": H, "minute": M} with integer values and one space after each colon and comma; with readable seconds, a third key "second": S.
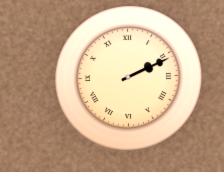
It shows {"hour": 2, "minute": 11}
